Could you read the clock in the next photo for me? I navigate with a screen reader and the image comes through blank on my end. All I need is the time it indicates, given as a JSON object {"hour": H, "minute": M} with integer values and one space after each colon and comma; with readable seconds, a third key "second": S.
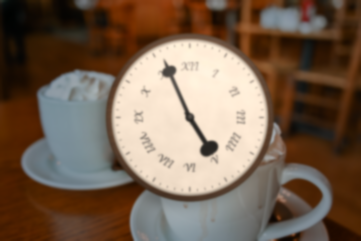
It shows {"hour": 4, "minute": 56}
